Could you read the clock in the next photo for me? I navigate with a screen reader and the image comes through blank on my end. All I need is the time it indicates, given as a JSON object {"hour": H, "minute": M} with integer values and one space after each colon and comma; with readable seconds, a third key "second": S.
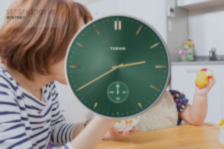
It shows {"hour": 2, "minute": 40}
